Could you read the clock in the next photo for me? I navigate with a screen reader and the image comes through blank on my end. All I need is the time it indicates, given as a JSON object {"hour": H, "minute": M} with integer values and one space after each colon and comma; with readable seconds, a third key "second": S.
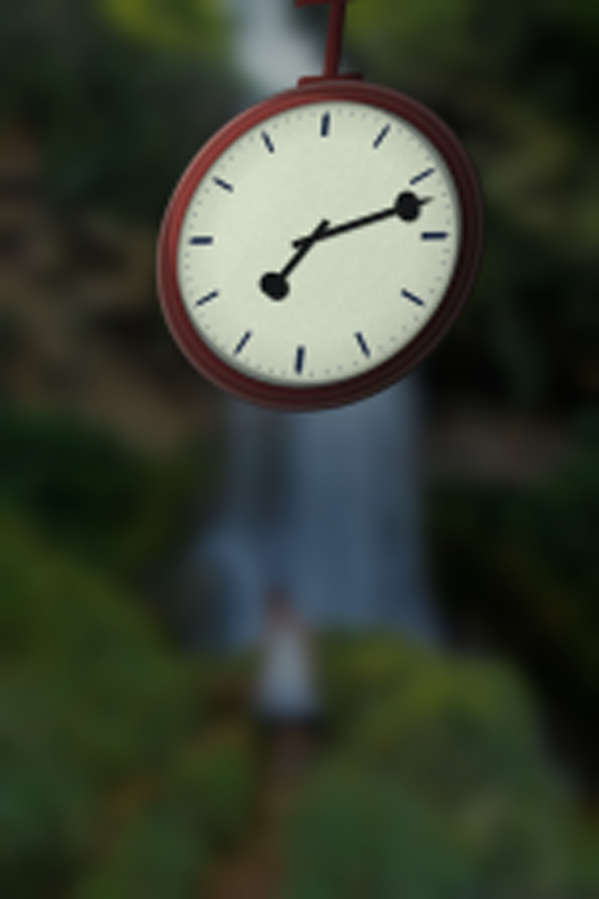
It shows {"hour": 7, "minute": 12}
